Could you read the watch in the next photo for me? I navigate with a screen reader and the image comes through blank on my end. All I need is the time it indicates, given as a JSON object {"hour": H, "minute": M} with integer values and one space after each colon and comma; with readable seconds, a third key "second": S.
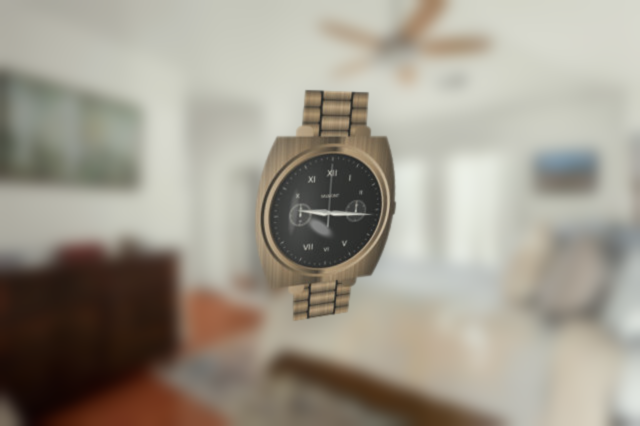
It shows {"hour": 9, "minute": 16}
